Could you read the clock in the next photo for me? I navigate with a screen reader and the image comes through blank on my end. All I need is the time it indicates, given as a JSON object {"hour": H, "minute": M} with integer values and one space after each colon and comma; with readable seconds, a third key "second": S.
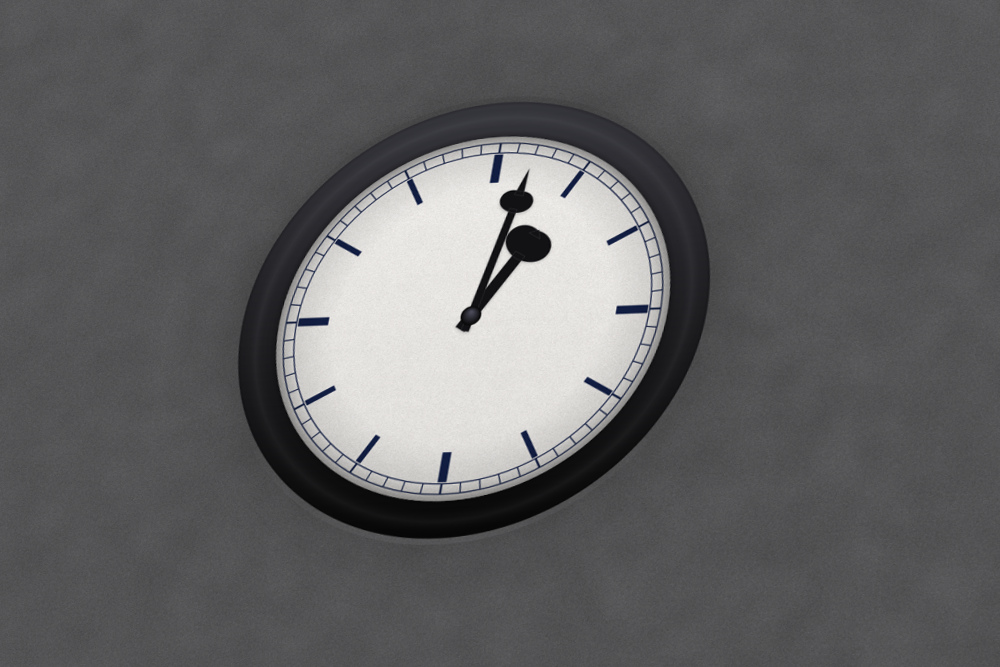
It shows {"hour": 1, "minute": 2}
